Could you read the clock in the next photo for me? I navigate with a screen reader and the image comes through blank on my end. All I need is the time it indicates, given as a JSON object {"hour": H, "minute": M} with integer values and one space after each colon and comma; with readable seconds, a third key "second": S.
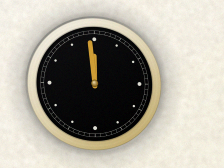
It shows {"hour": 11, "minute": 59}
